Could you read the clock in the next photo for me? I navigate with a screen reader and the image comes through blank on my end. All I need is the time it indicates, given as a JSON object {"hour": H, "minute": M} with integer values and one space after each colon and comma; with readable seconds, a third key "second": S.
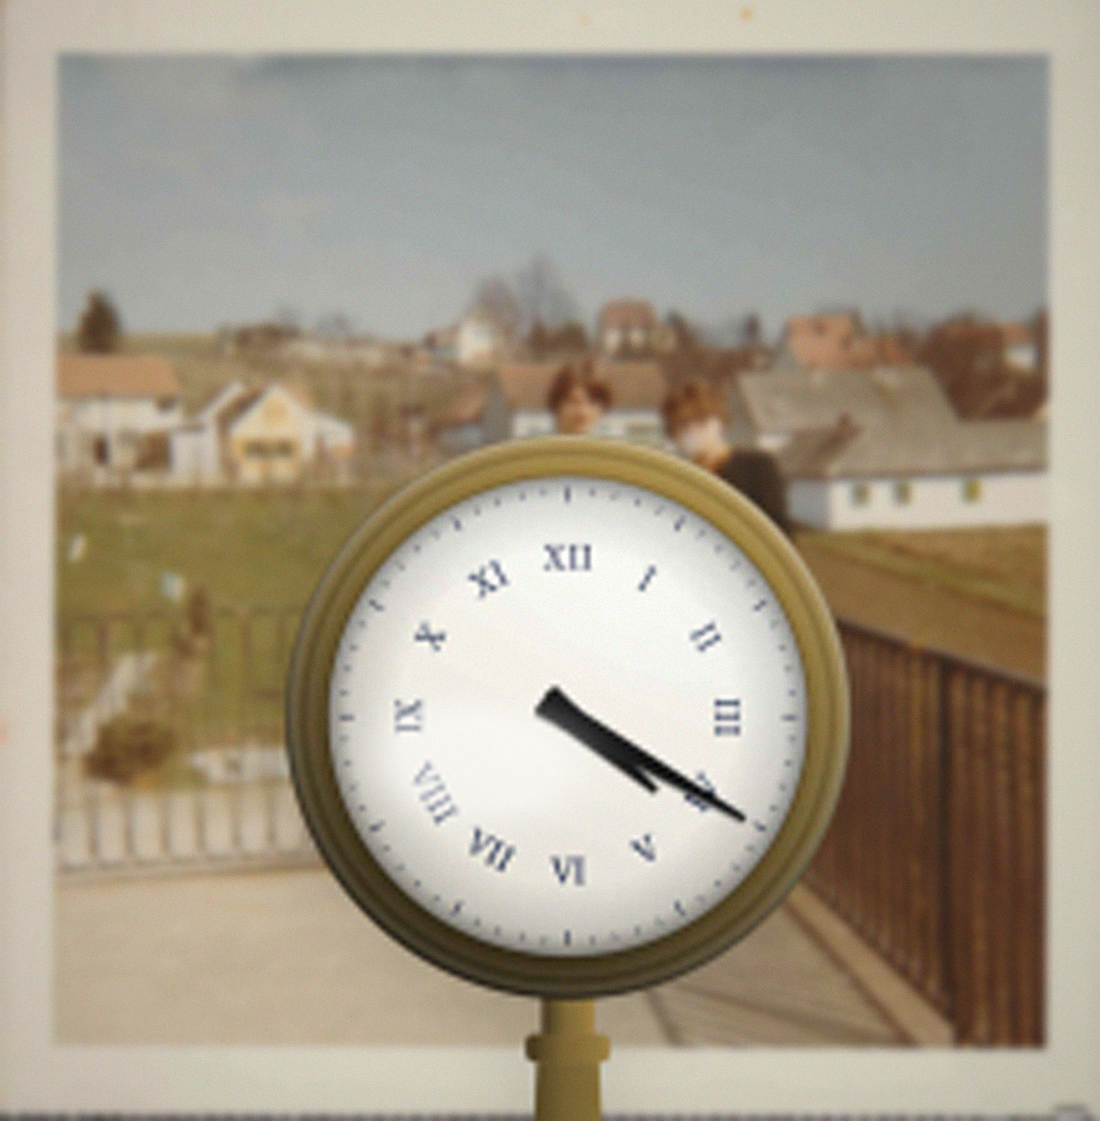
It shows {"hour": 4, "minute": 20}
